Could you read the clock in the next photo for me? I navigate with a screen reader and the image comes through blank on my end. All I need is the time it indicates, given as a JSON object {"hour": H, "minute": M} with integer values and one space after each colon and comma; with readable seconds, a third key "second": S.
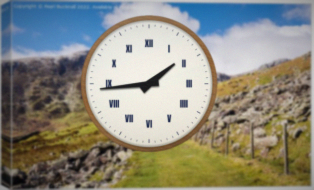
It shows {"hour": 1, "minute": 44}
